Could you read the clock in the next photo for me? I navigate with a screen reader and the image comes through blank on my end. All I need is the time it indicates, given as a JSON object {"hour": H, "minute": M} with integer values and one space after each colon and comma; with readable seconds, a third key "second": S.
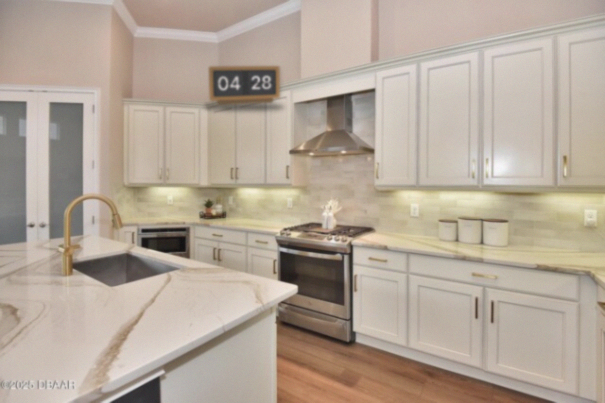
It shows {"hour": 4, "minute": 28}
